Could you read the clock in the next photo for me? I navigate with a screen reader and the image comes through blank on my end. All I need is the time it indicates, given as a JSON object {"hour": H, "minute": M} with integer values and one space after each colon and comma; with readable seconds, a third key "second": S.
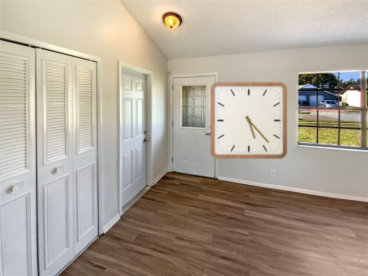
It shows {"hour": 5, "minute": 23}
